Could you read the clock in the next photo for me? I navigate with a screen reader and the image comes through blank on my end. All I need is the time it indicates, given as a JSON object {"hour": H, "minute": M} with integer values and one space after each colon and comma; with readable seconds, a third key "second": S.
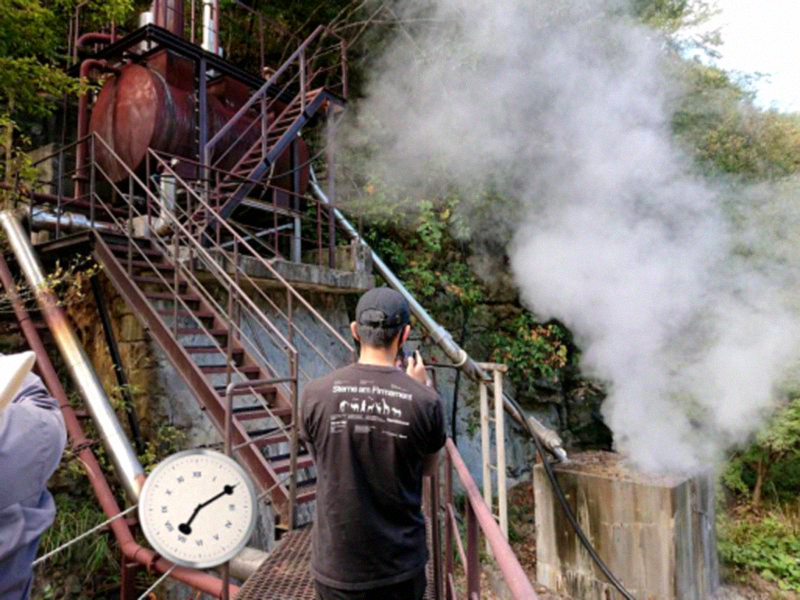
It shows {"hour": 7, "minute": 10}
